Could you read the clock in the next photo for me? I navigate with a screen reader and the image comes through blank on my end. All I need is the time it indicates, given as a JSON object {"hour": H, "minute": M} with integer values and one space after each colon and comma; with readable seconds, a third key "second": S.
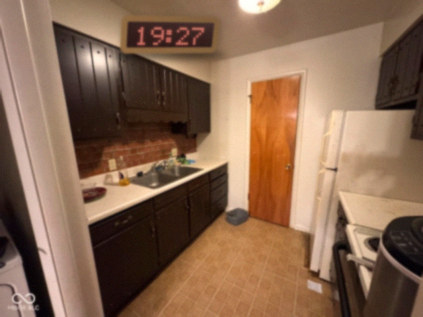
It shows {"hour": 19, "minute": 27}
